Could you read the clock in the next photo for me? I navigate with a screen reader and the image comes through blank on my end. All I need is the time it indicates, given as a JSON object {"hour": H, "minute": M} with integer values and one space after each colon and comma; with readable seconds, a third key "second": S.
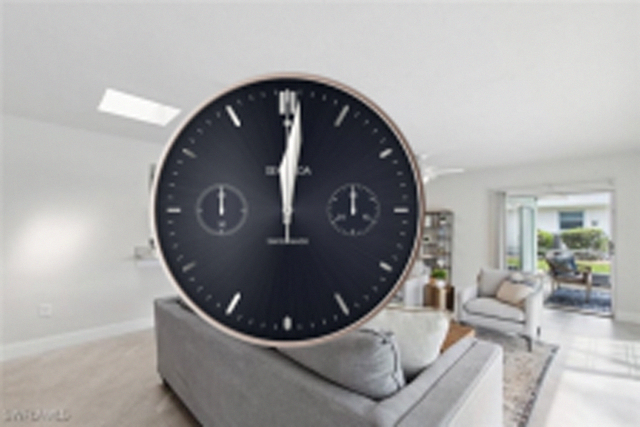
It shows {"hour": 12, "minute": 1}
